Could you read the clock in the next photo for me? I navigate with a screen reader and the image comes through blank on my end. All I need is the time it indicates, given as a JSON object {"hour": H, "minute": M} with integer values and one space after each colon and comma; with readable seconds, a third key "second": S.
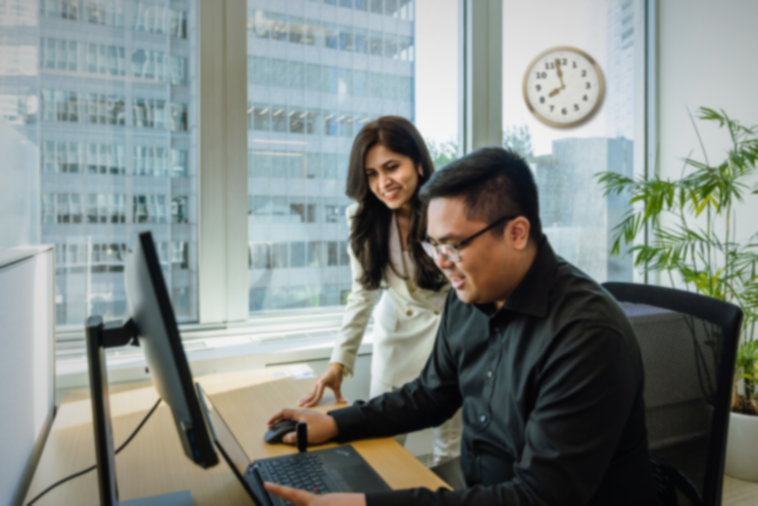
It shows {"hour": 7, "minute": 58}
